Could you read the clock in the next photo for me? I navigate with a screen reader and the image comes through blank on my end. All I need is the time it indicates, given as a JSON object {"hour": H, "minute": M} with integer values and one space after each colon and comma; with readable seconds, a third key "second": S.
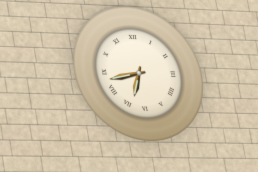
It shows {"hour": 6, "minute": 43}
